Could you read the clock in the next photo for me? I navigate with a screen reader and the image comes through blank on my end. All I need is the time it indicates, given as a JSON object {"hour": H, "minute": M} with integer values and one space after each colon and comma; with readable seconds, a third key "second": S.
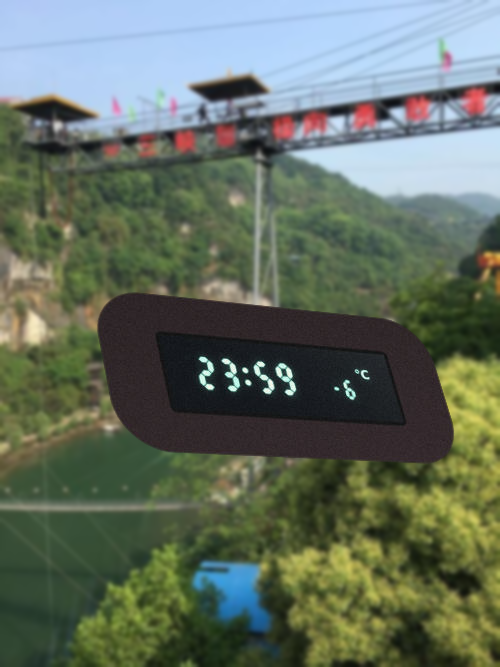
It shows {"hour": 23, "minute": 59}
